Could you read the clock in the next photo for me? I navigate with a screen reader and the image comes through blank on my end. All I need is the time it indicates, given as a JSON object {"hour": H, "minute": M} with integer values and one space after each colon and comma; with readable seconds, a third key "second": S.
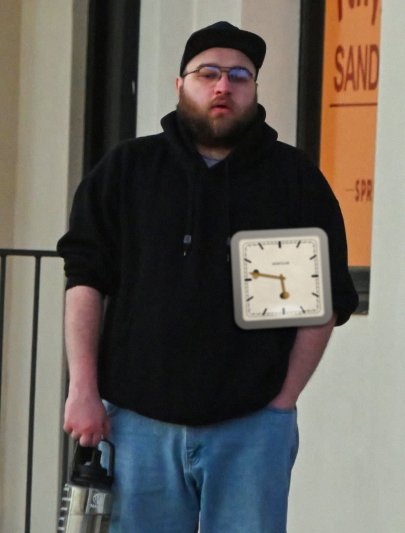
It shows {"hour": 5, "minute": 47}
